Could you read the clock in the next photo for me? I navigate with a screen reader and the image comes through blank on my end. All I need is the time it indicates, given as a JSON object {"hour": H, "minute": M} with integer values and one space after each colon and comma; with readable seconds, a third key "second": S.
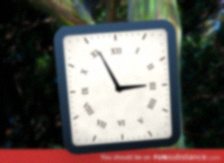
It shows {"hour": 2, "minute": 56}
